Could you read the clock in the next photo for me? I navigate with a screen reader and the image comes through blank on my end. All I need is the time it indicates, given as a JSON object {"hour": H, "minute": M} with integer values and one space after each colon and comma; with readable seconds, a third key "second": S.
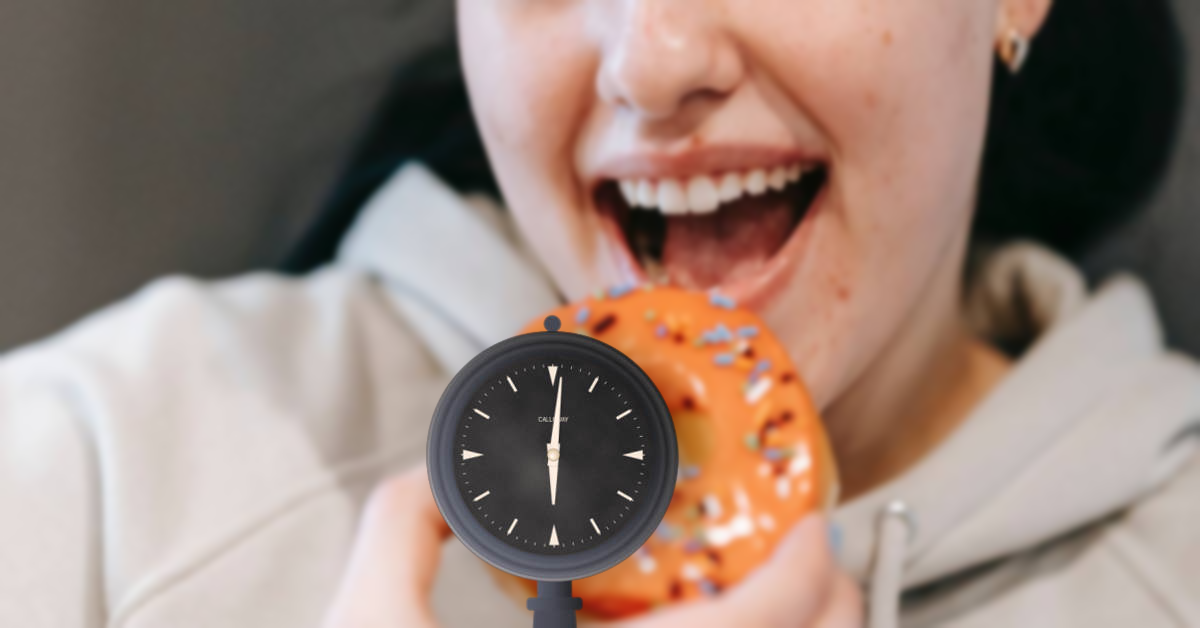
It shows {"hour": 6, "minute": 1}
